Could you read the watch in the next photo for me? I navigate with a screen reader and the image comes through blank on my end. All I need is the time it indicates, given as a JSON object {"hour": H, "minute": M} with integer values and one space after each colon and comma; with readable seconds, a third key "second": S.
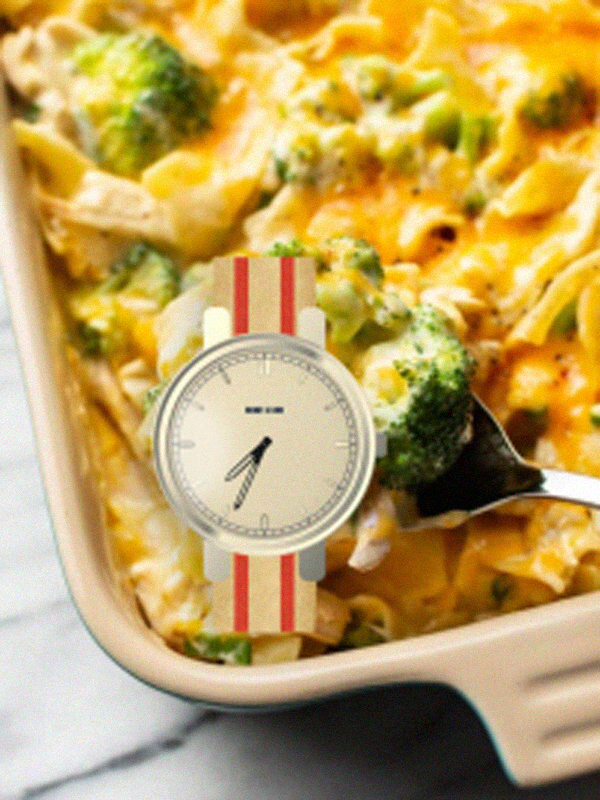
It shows {"hour": 7, "minute": 34}
